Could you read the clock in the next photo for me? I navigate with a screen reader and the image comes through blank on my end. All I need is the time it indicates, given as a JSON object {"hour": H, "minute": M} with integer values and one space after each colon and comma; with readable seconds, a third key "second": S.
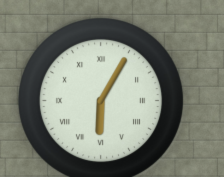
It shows {"hour": 6, "minute": 5}
